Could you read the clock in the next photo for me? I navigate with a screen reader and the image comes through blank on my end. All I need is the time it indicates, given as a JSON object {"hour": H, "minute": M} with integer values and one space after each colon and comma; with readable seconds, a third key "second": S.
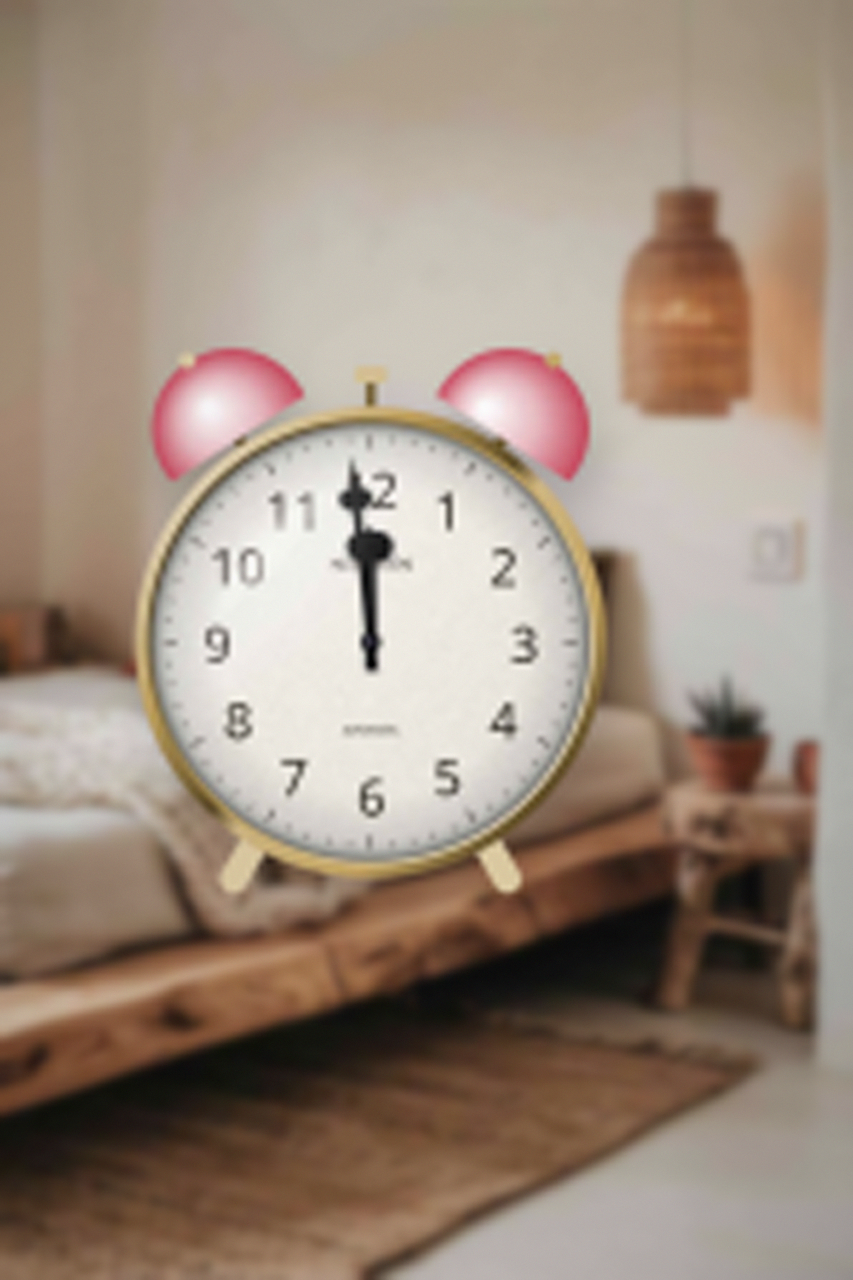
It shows {"hour": 11, "minute": 59}
